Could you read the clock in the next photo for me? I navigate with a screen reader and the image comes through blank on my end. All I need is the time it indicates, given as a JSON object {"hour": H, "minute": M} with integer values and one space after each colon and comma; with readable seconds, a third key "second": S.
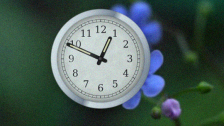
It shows {"hour": 12, "minute": 49}
